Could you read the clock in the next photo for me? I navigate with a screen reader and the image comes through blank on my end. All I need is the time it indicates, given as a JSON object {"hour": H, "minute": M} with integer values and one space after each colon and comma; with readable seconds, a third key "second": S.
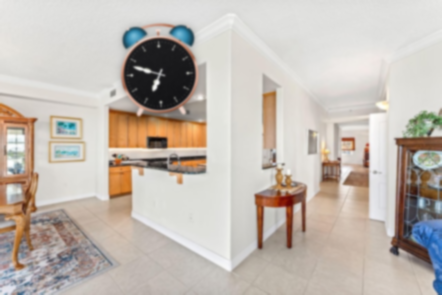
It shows {"hour": 6, "minute": 48}
